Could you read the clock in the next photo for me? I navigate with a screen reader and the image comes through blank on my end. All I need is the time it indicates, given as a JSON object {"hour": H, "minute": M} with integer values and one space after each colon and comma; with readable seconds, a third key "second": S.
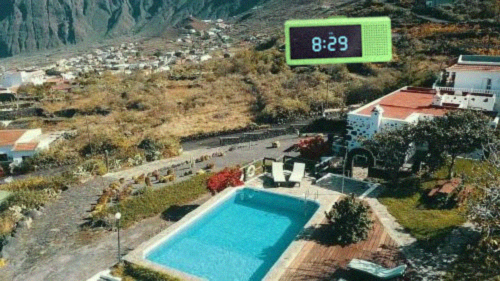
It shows {"hour": 8, "minute": 29}
